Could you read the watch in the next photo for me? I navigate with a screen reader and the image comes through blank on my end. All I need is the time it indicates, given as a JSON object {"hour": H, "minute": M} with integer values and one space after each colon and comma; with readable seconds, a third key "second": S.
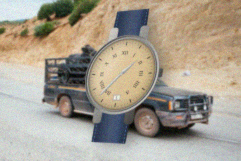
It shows {"hour": 1, "minute": 37}
